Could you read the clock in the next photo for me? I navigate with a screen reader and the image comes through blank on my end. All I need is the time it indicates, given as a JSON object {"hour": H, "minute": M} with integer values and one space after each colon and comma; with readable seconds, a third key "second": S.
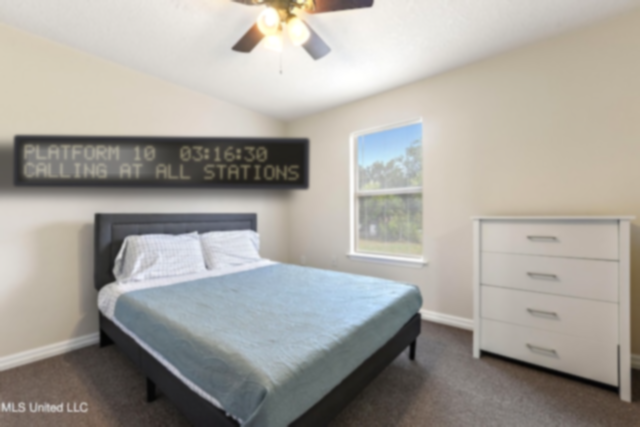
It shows {"hour": 3, "minute": 16, "second": 30}
